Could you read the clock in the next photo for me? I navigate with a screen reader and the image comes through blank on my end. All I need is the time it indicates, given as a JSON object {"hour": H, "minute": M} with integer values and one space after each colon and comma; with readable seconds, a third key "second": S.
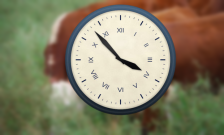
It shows {"hour": 3, "minute": 53}
